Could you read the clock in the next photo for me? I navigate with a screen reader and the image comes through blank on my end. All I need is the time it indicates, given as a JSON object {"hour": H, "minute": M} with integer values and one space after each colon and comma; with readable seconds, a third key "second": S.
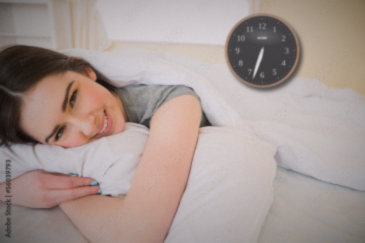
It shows {"hour": 6, "minute": 33}
